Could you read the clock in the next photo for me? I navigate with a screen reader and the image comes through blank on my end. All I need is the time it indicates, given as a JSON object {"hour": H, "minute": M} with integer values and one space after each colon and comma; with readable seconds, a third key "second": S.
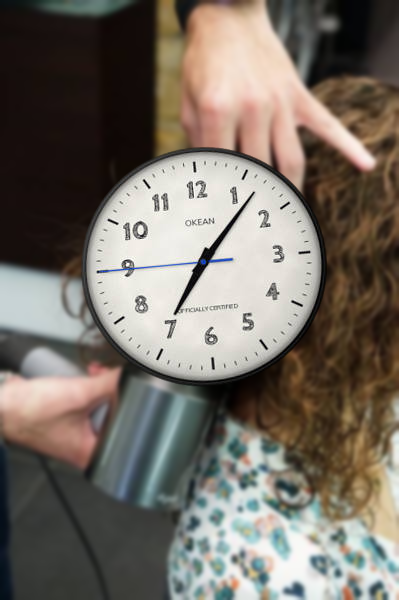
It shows {"hour": 7, "minute": 6, "second": 45}
